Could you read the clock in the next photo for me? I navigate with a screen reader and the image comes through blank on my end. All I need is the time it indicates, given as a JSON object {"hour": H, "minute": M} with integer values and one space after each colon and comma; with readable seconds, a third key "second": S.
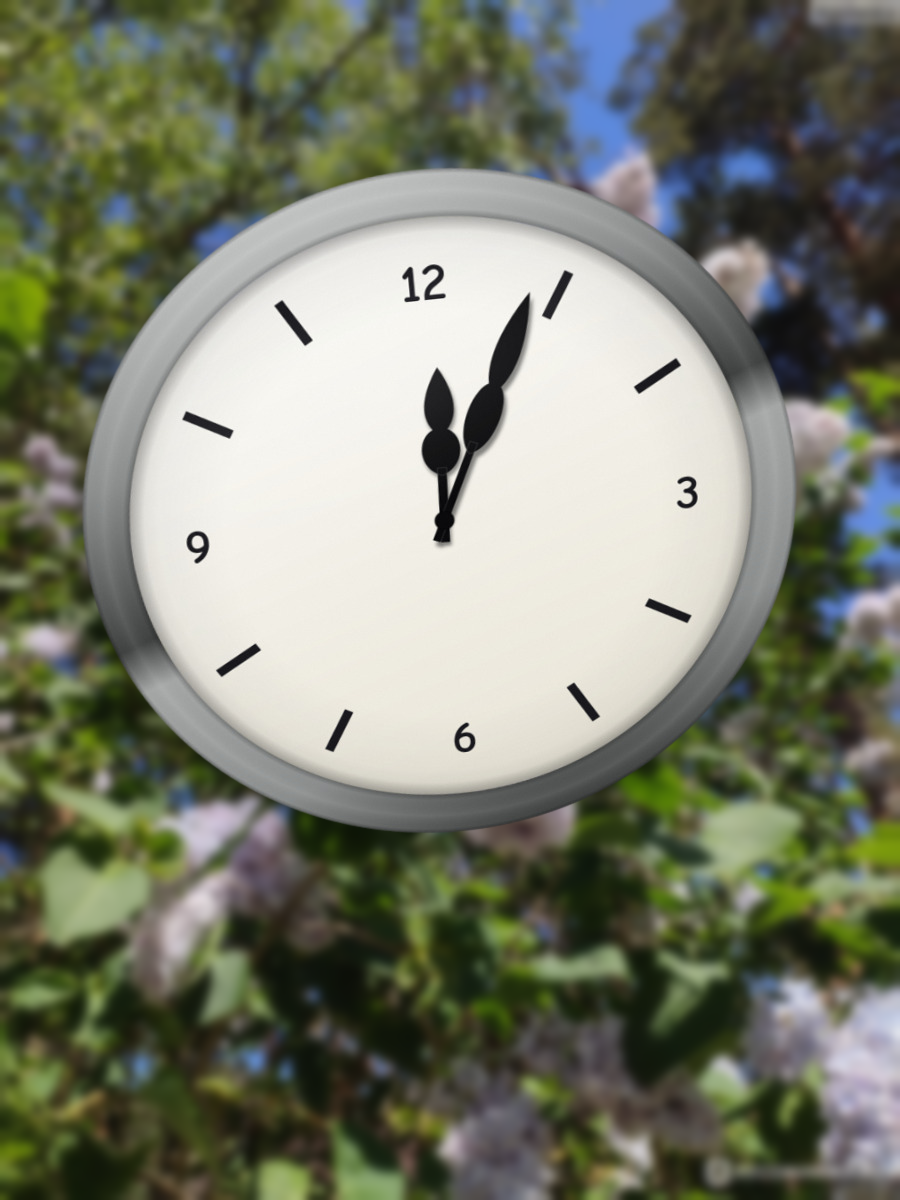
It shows {"hour": 12, "minute": 4}
